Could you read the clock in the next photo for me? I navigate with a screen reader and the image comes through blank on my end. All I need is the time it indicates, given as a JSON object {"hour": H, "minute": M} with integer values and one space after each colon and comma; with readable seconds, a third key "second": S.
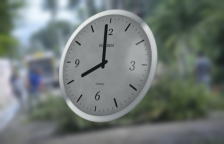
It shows {"hour": 7, "minute": 59}
